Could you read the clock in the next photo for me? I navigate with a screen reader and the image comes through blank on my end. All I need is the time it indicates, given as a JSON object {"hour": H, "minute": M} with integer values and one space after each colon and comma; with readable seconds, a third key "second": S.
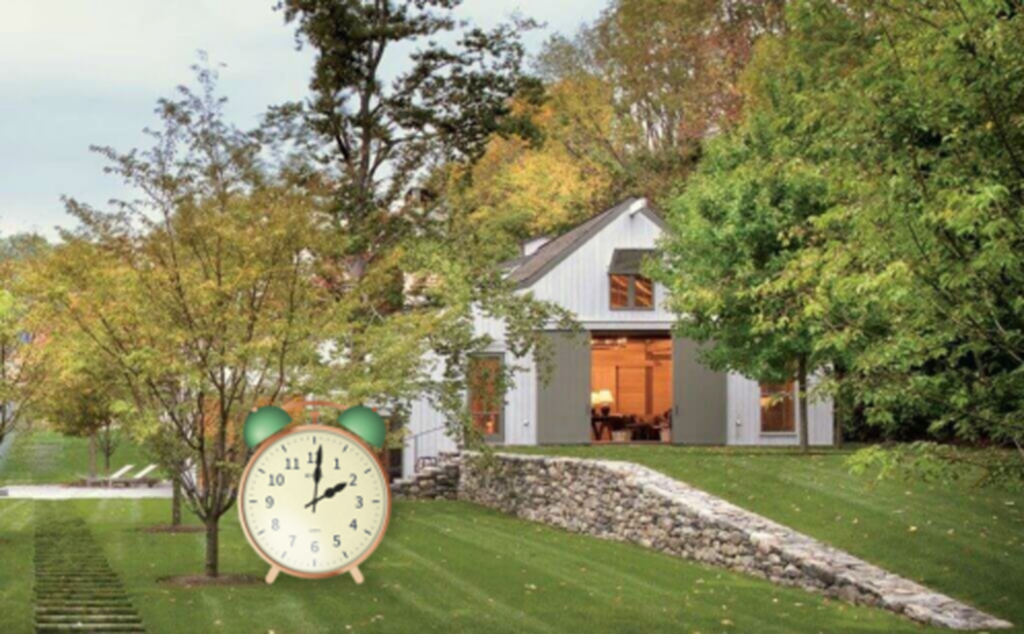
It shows {"hour": 2, "minute": 1}
